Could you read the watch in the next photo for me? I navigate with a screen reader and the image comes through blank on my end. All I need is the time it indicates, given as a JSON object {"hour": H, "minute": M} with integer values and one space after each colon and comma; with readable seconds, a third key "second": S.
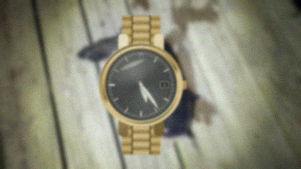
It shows {"hour": 5, "minute": 24}
